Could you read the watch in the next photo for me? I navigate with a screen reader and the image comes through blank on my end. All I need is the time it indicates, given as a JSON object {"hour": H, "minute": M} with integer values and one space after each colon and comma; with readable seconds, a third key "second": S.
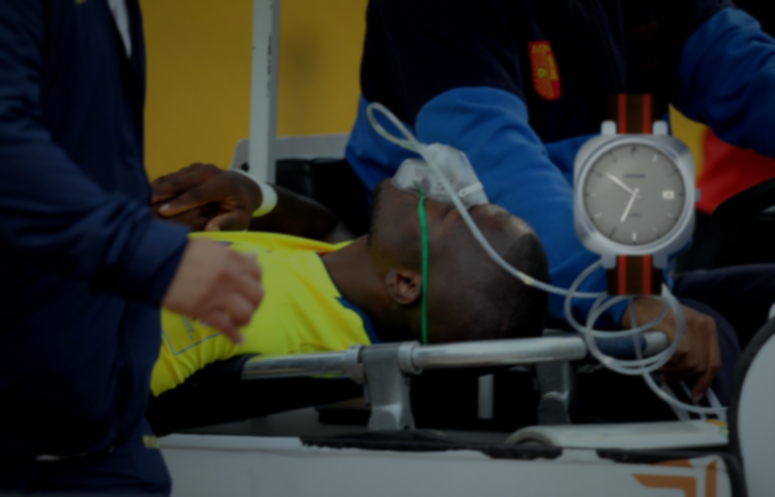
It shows {"hour": 6, "minute": 51}
